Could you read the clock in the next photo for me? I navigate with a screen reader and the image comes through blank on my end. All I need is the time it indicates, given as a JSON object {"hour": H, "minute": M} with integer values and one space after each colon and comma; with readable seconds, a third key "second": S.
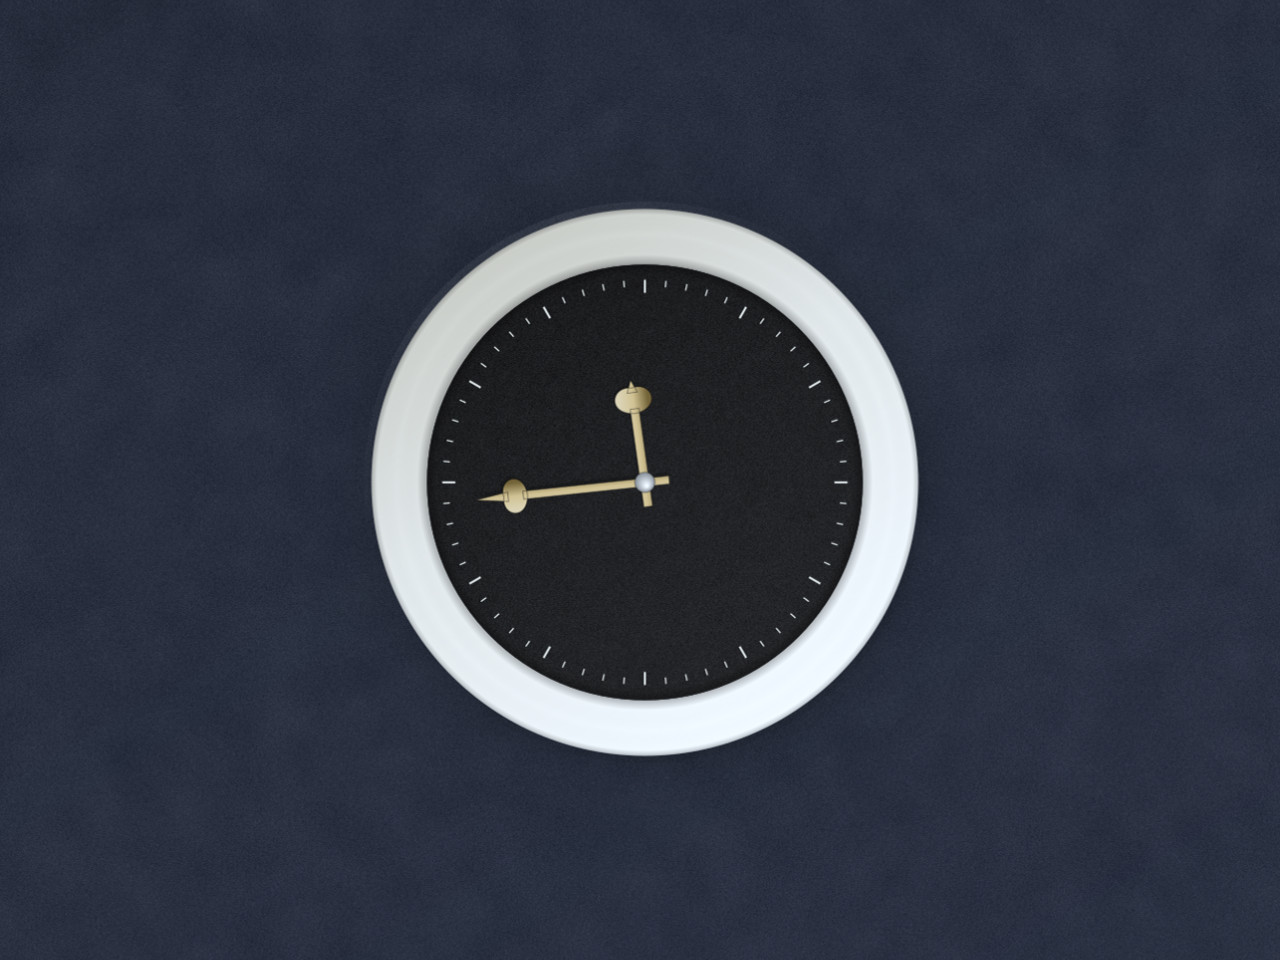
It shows {"hour": 11, "minute": 44}
